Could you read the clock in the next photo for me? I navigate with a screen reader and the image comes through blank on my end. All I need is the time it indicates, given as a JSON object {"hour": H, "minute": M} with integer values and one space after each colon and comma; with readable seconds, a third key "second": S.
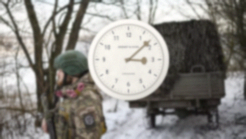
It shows {"hour": 3, "minute": 8}
